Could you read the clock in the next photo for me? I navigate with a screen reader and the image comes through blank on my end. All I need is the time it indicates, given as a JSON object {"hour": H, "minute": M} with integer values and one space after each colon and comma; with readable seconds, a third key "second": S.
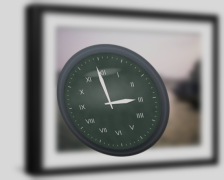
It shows {"hour": 2, "minute": 59}
